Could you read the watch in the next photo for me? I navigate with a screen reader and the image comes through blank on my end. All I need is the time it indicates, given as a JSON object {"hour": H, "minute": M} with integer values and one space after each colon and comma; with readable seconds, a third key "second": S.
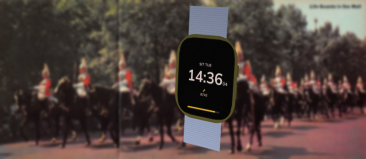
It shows {"hour": 14, "minute": 36}
